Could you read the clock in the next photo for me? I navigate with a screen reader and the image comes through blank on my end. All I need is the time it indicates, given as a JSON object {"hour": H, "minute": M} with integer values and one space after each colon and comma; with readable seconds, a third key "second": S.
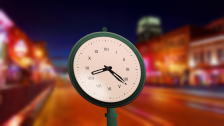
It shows {"hour": 8, "minute": 22}
